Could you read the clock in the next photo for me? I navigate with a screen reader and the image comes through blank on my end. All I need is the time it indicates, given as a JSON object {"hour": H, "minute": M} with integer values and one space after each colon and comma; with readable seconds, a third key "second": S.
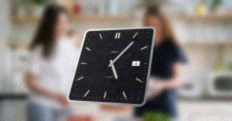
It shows {"hour": 5, "minute": 6}
